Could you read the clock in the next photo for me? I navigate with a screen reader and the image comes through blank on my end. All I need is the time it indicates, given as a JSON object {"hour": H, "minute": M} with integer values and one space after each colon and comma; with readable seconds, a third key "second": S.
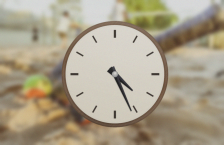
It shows {"hour": 4, "minute": 26}
